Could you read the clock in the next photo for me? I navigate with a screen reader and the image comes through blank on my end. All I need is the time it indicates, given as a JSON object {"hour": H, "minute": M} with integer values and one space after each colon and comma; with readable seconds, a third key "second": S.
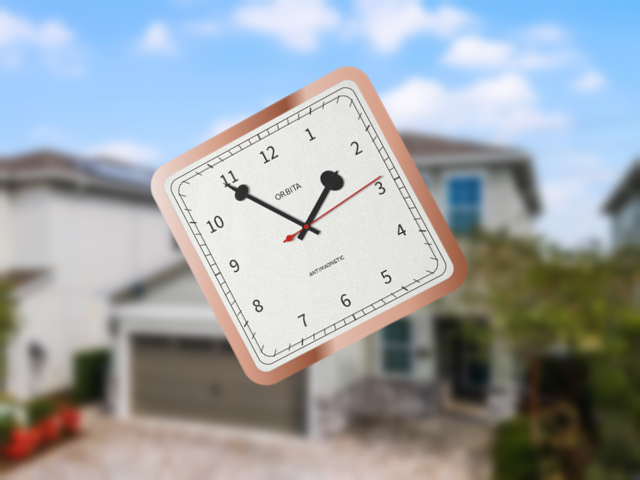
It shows {"hour": 1, "minute": 54, "second": 14}
